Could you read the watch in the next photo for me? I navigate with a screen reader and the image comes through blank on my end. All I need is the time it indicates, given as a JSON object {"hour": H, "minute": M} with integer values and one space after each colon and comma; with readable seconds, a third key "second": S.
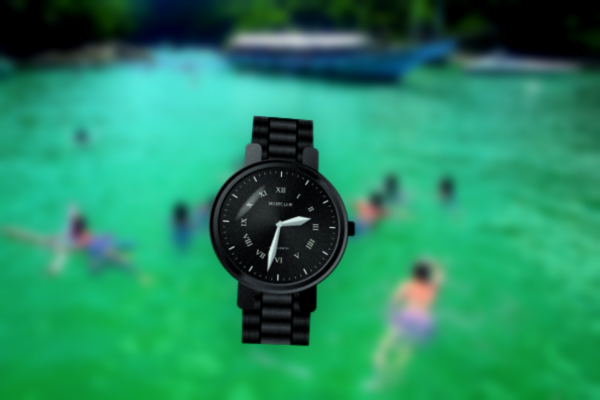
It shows {"hour": 2, "minute": 32}
